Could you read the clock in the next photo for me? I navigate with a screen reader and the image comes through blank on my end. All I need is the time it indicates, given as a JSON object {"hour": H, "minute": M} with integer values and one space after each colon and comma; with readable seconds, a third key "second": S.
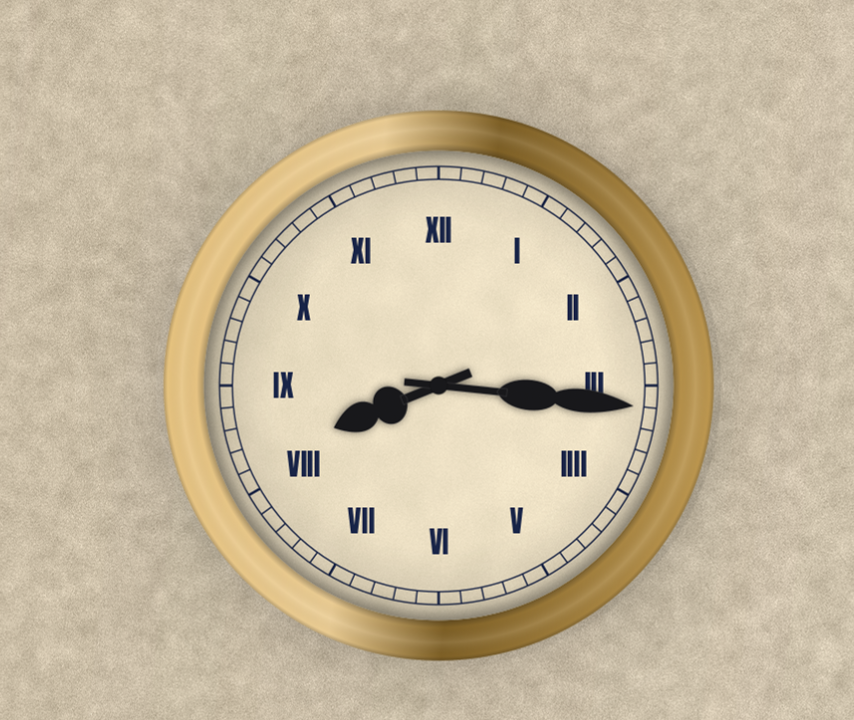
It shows {"hour": 8, "minute": 16}
